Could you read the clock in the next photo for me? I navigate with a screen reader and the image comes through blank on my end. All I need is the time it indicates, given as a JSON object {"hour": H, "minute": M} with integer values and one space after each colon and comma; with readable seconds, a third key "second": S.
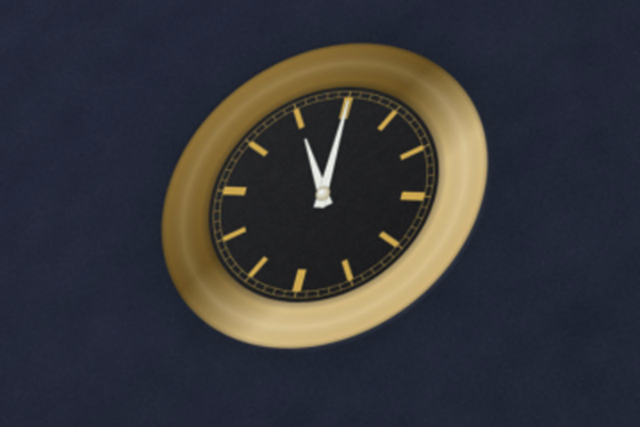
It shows {"hour": 11, "minute": 0}
